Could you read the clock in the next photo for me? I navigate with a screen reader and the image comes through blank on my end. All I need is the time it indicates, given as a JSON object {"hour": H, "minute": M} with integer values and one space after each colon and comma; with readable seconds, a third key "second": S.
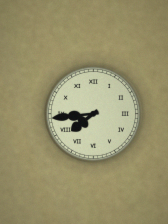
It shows {"hour": 7, "minute": 44}
